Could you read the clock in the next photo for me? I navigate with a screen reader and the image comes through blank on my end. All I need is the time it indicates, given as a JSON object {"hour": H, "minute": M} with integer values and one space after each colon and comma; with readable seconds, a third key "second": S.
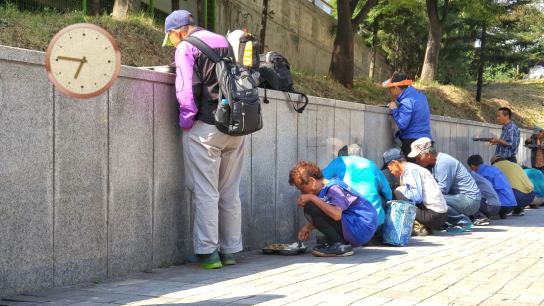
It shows {"hour": 6, "minute": 46}
